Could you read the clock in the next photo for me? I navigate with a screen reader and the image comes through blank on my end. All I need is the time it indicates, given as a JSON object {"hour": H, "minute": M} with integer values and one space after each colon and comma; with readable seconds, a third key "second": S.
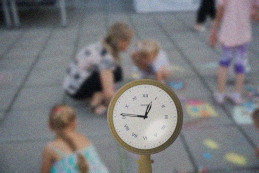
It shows {"hour": 12, "minute": 46}
